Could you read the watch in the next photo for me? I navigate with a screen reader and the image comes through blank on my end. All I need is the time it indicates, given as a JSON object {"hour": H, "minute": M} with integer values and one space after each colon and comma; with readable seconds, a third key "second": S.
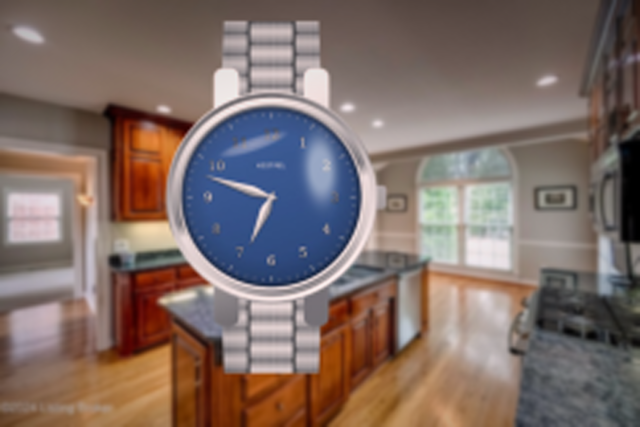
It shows {"hour": 6, "minute": 48}
